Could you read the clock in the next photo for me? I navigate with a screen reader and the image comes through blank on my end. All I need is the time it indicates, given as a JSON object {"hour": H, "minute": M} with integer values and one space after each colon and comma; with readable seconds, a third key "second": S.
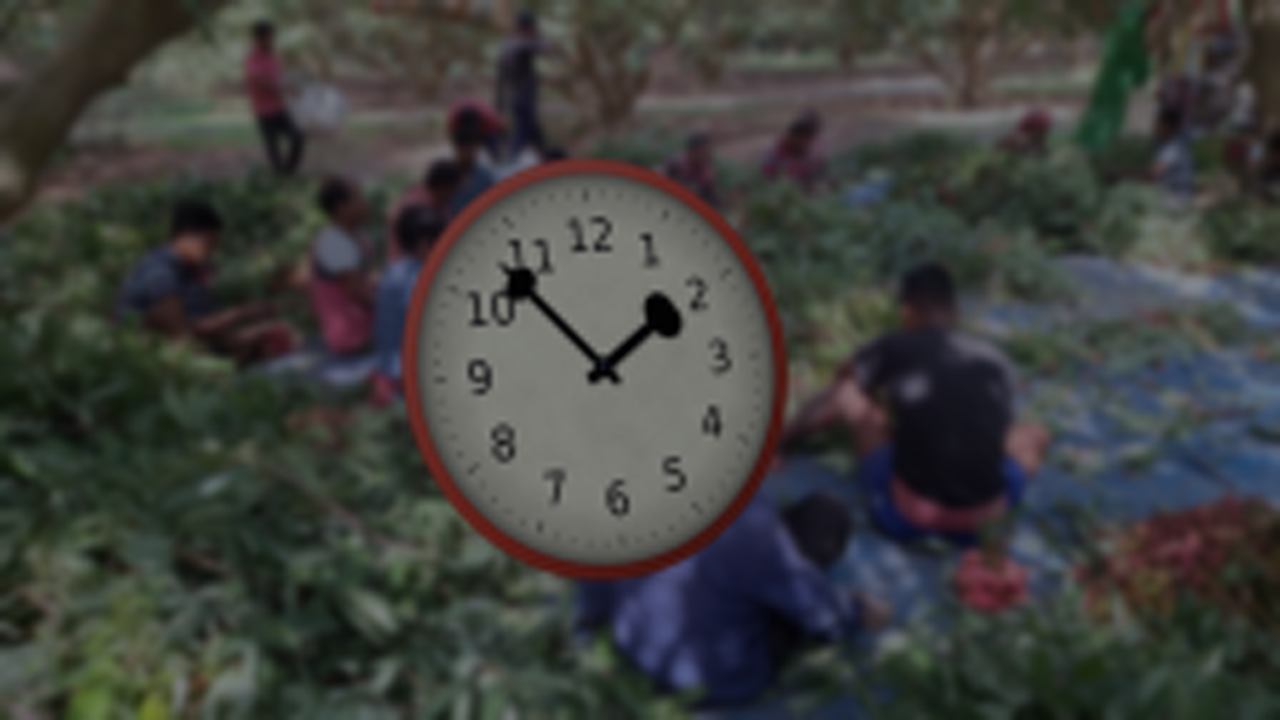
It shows {"hour": 1, "minute": 53}
